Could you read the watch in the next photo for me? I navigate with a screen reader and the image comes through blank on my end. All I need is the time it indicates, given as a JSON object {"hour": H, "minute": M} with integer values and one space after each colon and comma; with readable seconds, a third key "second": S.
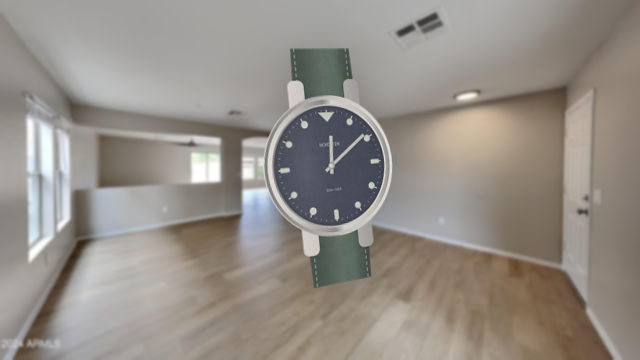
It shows {"hour": 12, "minute": 9}
